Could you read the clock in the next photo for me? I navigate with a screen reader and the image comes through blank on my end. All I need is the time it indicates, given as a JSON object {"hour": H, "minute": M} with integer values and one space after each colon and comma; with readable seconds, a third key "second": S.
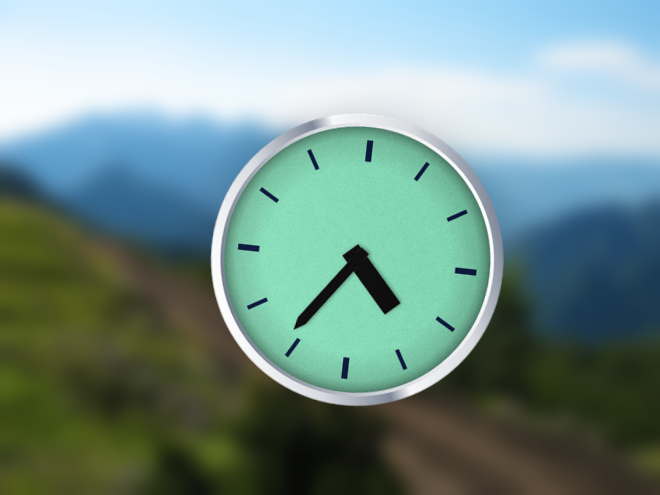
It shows {"hour": 4, "minute": 36}
